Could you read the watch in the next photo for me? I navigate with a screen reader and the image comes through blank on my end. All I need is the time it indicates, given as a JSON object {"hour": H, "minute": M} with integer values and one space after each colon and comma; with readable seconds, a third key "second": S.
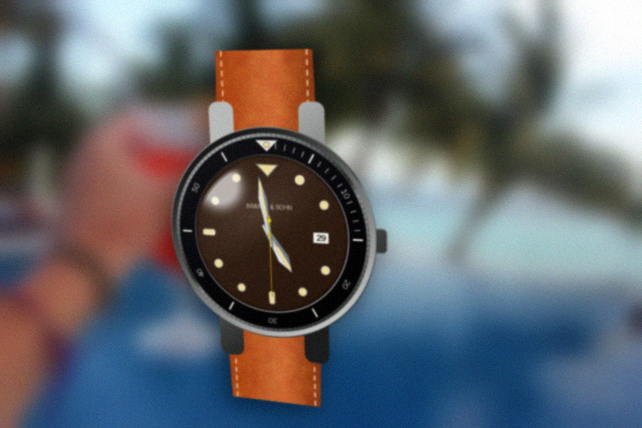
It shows {"hour": 4, "minute": 58, "second": 30}
